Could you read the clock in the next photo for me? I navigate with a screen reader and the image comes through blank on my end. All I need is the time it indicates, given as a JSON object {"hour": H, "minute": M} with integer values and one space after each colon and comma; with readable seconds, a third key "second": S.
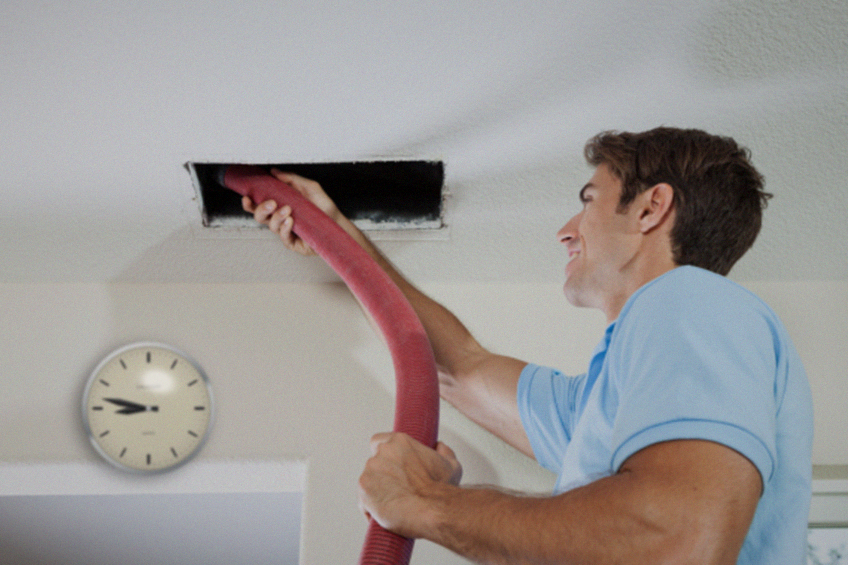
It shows {"hour": 8, "minute": 47}
